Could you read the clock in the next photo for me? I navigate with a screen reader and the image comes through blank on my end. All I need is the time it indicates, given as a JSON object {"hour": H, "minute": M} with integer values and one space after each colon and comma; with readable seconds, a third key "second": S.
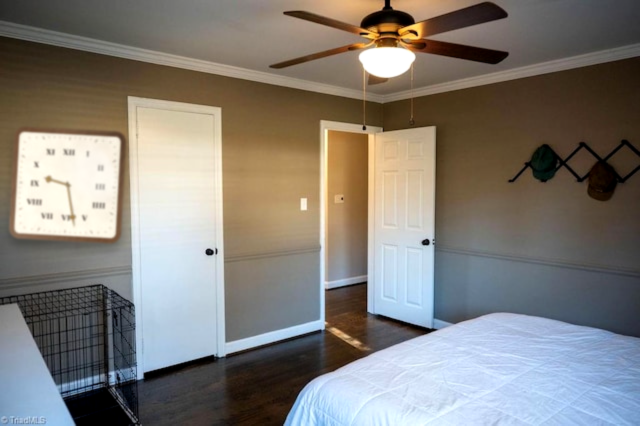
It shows {"hour": 9, "minute": 28}
